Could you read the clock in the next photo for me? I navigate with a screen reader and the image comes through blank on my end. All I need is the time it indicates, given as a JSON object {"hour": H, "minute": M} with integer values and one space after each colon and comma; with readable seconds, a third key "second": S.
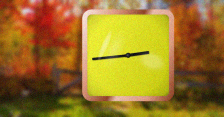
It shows {"hour": 2, "minute": 44}
